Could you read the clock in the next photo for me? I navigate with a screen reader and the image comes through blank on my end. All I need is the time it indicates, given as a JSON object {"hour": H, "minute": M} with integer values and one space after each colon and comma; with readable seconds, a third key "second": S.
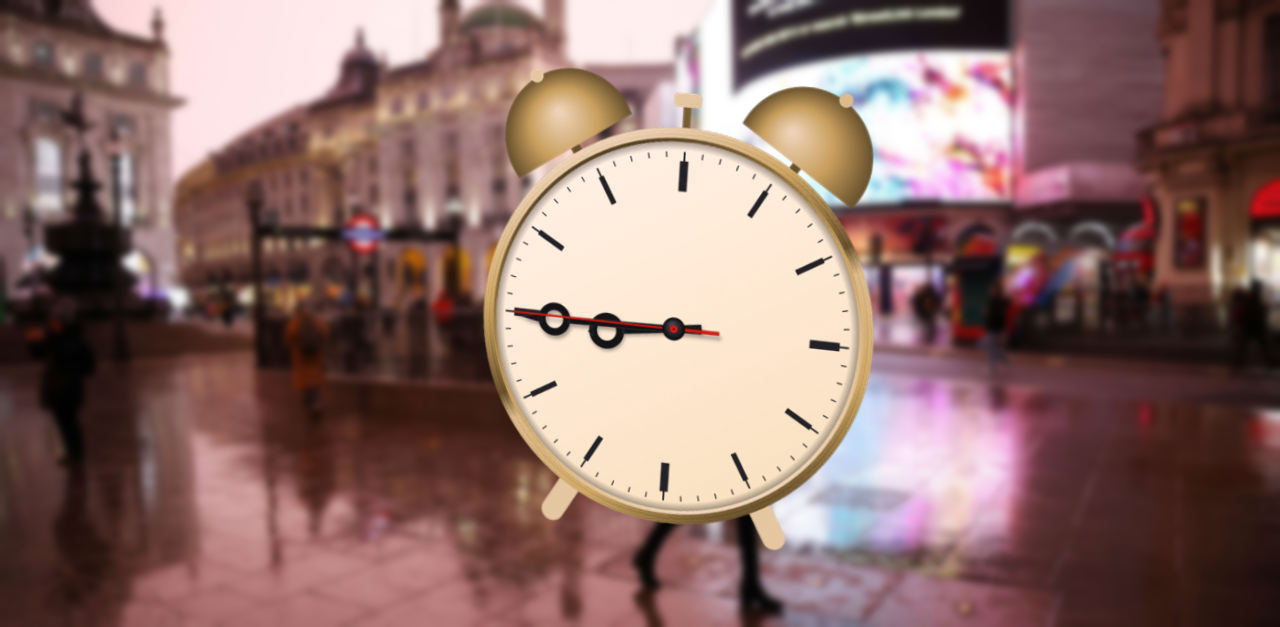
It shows {"hour": 8, "minute": 44, "second": 45}
